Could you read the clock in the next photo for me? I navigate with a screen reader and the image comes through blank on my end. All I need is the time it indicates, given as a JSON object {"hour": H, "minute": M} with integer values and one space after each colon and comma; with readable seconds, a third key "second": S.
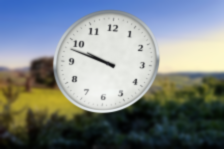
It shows {"hour": 9, "minute": 48}
